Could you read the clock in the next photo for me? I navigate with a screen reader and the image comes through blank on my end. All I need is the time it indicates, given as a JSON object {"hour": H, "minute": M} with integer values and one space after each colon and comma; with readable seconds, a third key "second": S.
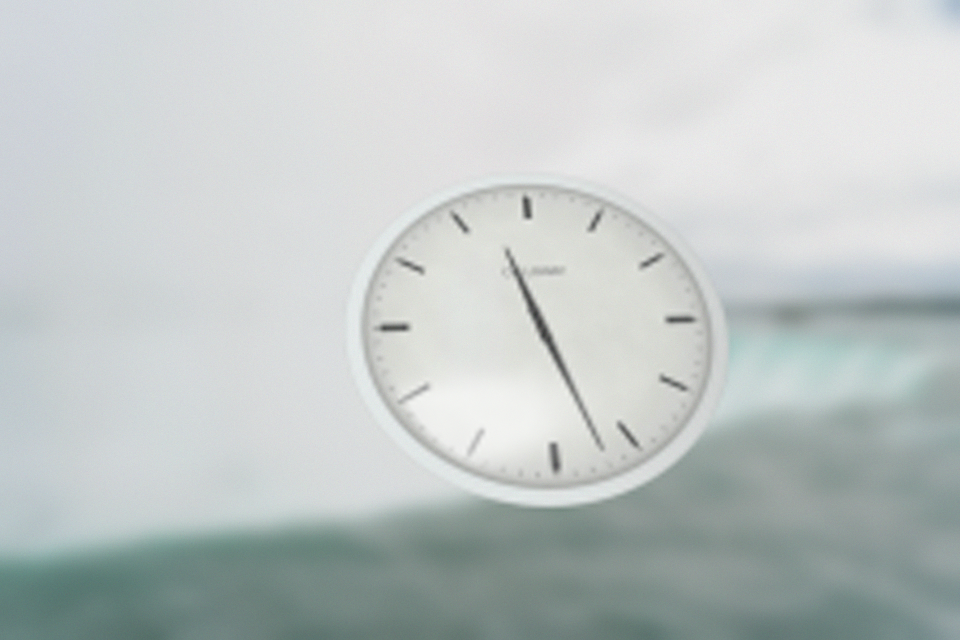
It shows {"hour": 11, "minute": 27}
